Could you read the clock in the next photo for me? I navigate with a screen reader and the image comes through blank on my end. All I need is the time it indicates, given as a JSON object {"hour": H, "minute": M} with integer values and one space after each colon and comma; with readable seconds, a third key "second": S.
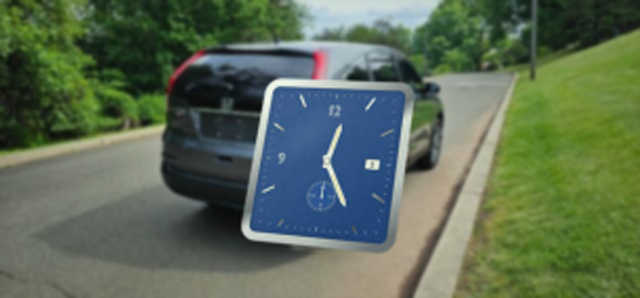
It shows {"hour": 12, "minute": 25}
